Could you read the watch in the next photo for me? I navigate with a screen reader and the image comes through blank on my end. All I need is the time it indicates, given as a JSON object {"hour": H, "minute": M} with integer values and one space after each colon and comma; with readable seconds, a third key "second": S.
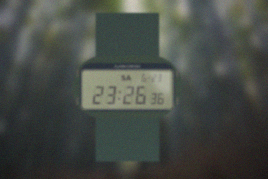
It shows {"hour": 23, "minute": 26, "second": 36}
